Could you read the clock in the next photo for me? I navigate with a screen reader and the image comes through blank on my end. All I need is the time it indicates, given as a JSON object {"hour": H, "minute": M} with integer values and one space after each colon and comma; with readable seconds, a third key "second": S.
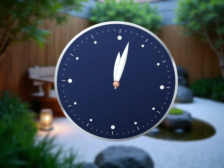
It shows {"hour": 12, "minute": 2}
